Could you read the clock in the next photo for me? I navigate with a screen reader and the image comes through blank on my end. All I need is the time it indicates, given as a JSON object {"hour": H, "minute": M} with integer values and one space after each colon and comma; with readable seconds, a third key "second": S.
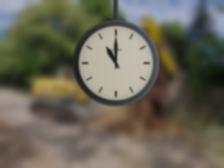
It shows {"hour": 11, "minute": 0}
